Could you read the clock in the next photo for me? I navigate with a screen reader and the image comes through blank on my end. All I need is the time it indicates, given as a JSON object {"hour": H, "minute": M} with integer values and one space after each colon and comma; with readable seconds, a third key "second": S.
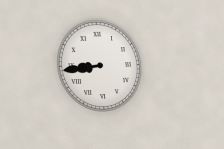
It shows {"hour": 8, "minute": 44}
